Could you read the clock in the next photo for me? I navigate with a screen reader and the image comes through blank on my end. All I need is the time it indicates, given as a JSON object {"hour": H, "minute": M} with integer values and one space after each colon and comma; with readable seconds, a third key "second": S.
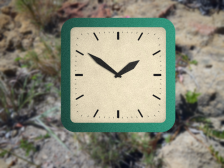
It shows {"hour": 1, "minute": 51}
